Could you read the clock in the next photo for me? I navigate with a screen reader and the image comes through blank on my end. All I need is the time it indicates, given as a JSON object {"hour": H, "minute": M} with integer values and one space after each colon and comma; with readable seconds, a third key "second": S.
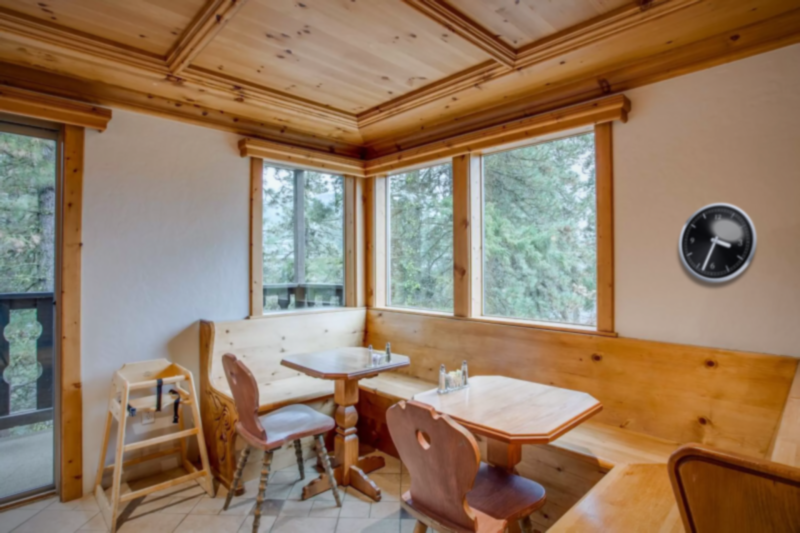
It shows {"hour": 3, "minute": 33}
